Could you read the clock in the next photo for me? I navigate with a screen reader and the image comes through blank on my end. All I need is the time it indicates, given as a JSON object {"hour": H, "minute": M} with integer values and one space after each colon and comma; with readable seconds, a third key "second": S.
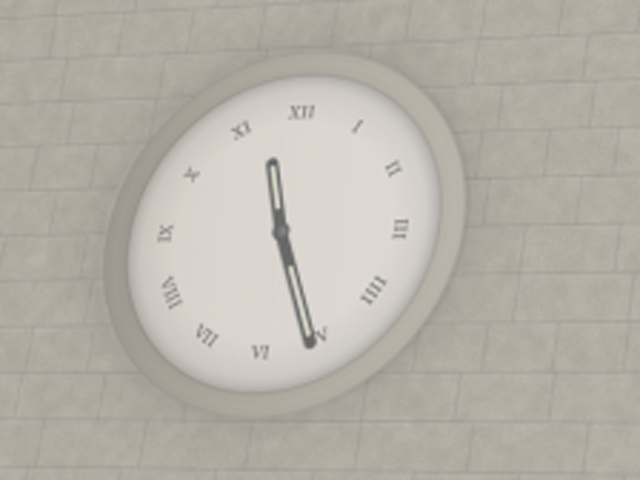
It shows {"hour": 11, "minute": 26}
